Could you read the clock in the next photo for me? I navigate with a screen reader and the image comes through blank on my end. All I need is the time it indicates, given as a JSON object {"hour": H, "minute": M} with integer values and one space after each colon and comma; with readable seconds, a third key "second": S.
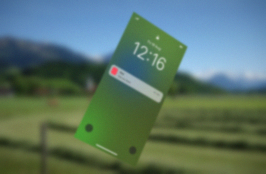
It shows {"hour": 12, "minute": 16}
